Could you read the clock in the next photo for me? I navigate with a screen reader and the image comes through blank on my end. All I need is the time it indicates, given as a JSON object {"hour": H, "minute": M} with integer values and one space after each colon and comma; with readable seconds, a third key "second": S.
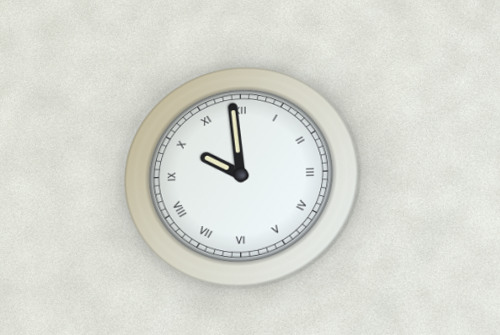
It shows {"hour": 9, "minute": 59}
